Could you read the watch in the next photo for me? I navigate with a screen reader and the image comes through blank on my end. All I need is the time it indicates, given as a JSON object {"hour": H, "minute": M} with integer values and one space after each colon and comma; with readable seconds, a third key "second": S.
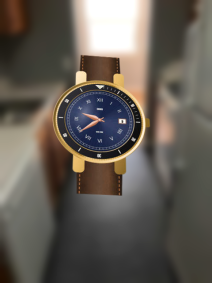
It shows {"hour": 9, "minute": 39}
